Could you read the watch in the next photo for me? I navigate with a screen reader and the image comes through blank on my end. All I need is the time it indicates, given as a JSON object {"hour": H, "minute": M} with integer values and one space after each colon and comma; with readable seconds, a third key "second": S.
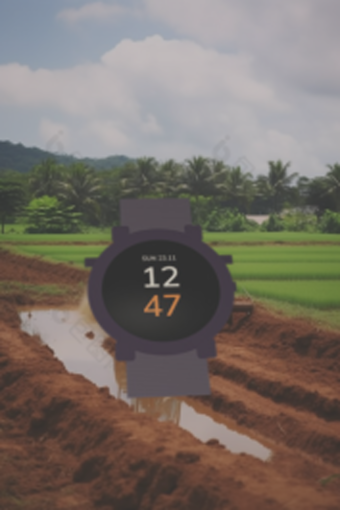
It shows {"hour": 12, "minute": 47}
